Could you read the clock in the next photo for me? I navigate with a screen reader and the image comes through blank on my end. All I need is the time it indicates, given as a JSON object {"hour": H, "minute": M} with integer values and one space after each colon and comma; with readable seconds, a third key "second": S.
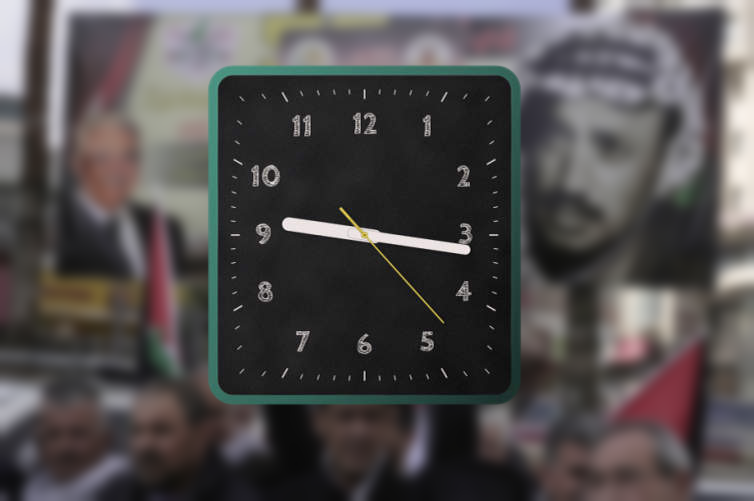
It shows {"hour": 9, "minute": 16, "second": 23}
